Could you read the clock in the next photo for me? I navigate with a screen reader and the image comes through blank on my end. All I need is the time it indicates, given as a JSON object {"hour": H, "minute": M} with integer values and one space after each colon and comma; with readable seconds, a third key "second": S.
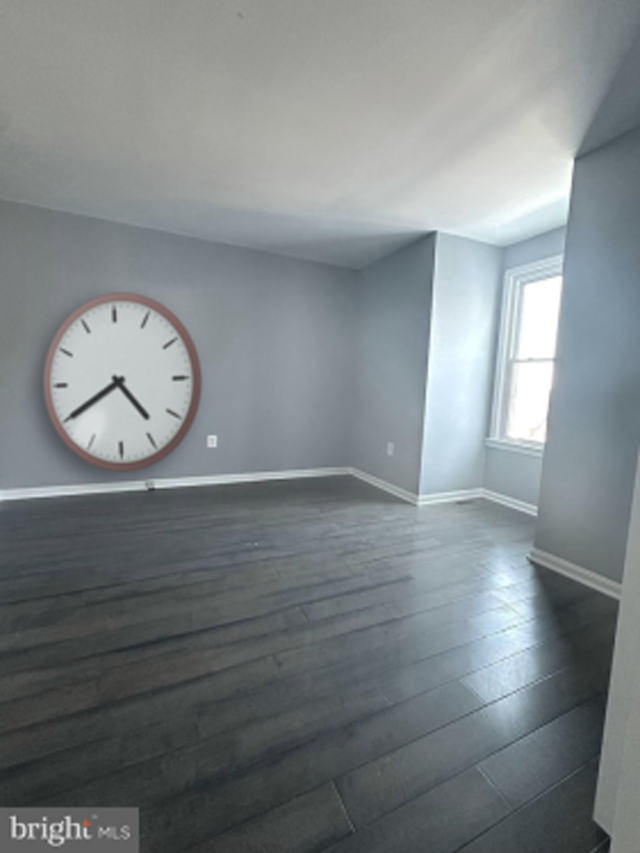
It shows {"hour": 4, "minute": 40}
